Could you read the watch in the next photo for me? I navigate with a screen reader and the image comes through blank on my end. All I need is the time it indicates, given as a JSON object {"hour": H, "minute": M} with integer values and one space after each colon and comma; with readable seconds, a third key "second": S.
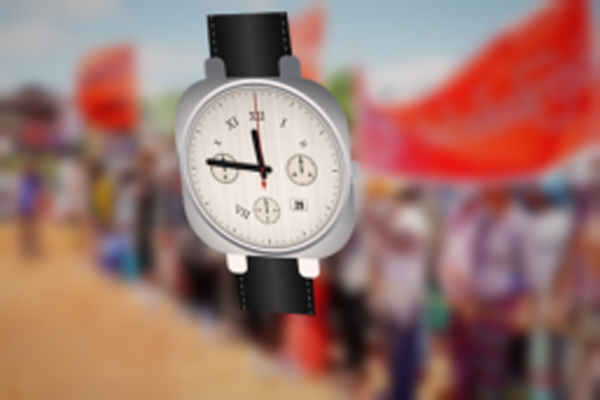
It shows {"hour": 11, "minute": 46}
